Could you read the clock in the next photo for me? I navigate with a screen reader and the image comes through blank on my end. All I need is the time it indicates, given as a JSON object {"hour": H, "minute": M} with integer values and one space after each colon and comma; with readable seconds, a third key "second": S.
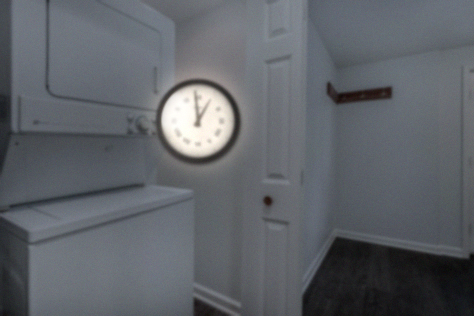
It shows {"hour": 12, "minute": 59}
